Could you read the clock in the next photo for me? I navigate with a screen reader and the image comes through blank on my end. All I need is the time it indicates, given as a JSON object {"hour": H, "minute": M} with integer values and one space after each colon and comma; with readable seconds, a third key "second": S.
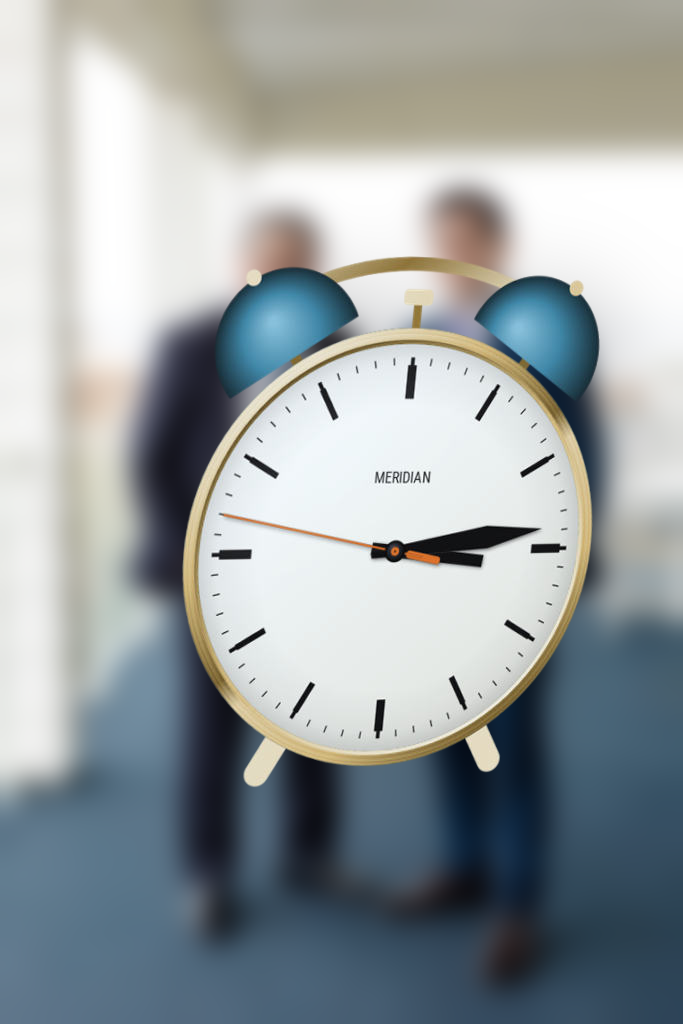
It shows {"hour": 3, "minute": 13, "second": 47}
